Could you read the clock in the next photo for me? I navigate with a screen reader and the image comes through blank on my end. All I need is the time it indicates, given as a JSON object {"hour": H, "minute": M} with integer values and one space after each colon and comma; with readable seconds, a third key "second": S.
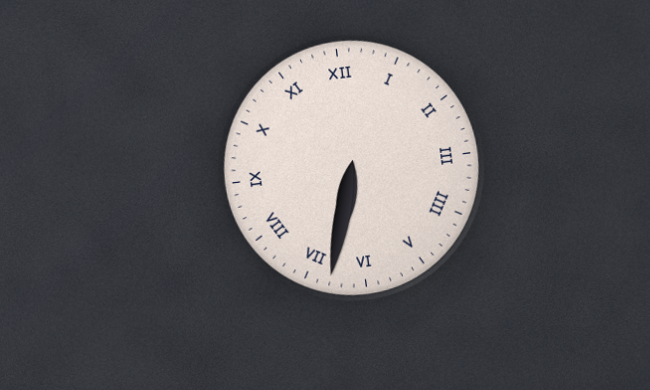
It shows {"hour": 6, "minute": 33}
